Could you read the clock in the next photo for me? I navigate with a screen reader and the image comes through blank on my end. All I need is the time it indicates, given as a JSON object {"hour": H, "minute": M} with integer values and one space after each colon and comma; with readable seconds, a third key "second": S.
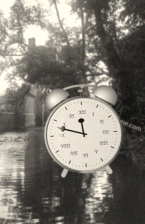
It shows {"hour": 11, "minute": 48}
